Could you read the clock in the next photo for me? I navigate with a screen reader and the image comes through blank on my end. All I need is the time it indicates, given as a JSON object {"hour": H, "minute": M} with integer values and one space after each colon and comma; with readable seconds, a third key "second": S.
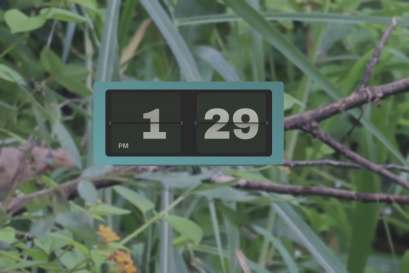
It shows {"hour": 1, "minute": 29}
